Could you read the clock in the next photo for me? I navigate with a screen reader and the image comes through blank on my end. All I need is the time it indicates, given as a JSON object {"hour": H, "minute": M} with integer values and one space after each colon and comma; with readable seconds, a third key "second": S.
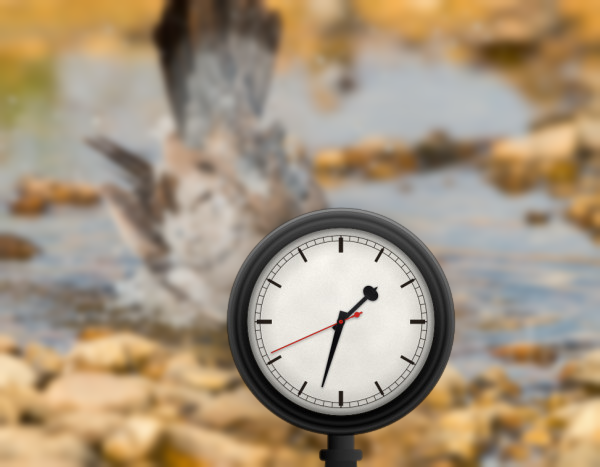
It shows {"hour": 1, "minute": 32, "second": 41}
